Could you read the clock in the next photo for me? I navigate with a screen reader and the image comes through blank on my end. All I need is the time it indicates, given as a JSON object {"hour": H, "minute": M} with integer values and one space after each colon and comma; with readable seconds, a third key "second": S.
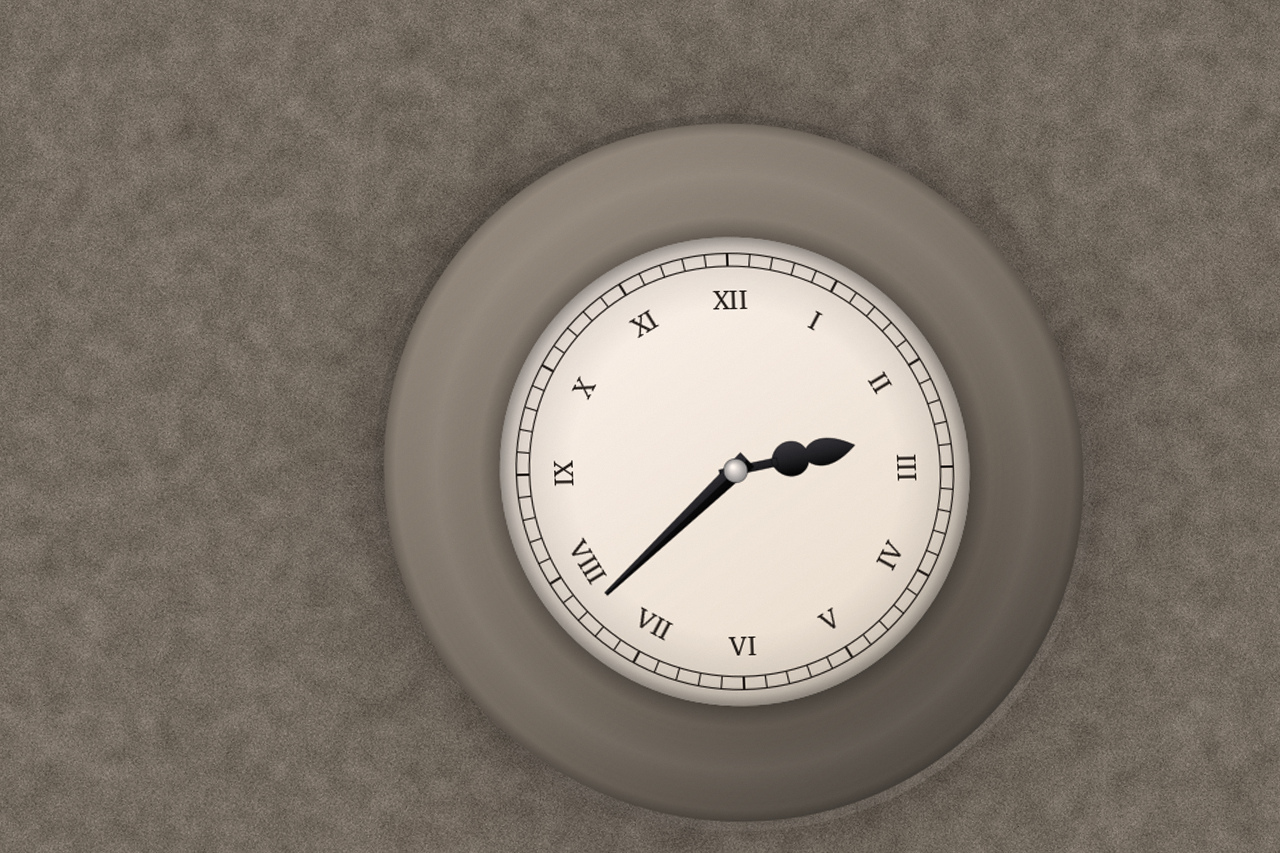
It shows {"hour": 2, "minute": 38}
